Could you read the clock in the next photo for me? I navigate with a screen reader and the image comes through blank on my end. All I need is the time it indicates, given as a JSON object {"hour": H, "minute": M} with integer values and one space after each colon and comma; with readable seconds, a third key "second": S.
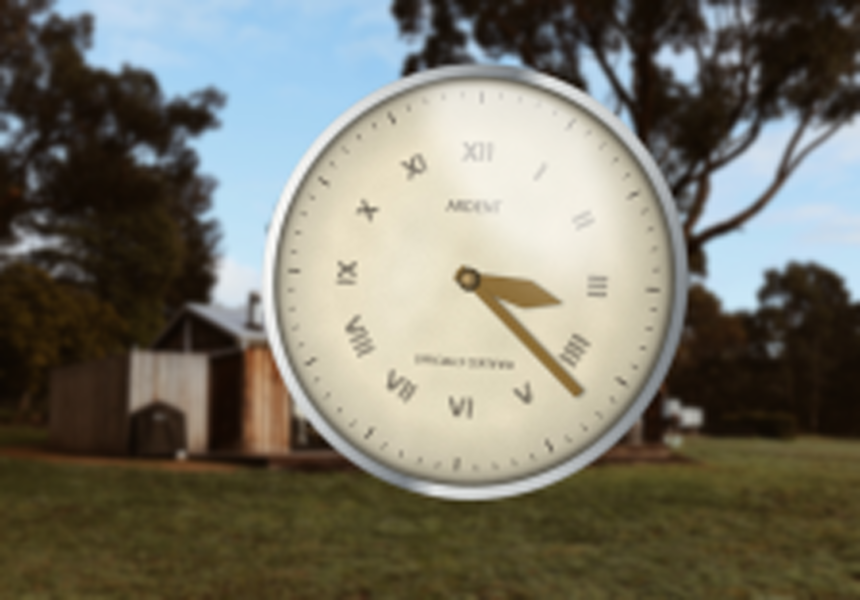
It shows {"hour": 3, "minute": 22}
